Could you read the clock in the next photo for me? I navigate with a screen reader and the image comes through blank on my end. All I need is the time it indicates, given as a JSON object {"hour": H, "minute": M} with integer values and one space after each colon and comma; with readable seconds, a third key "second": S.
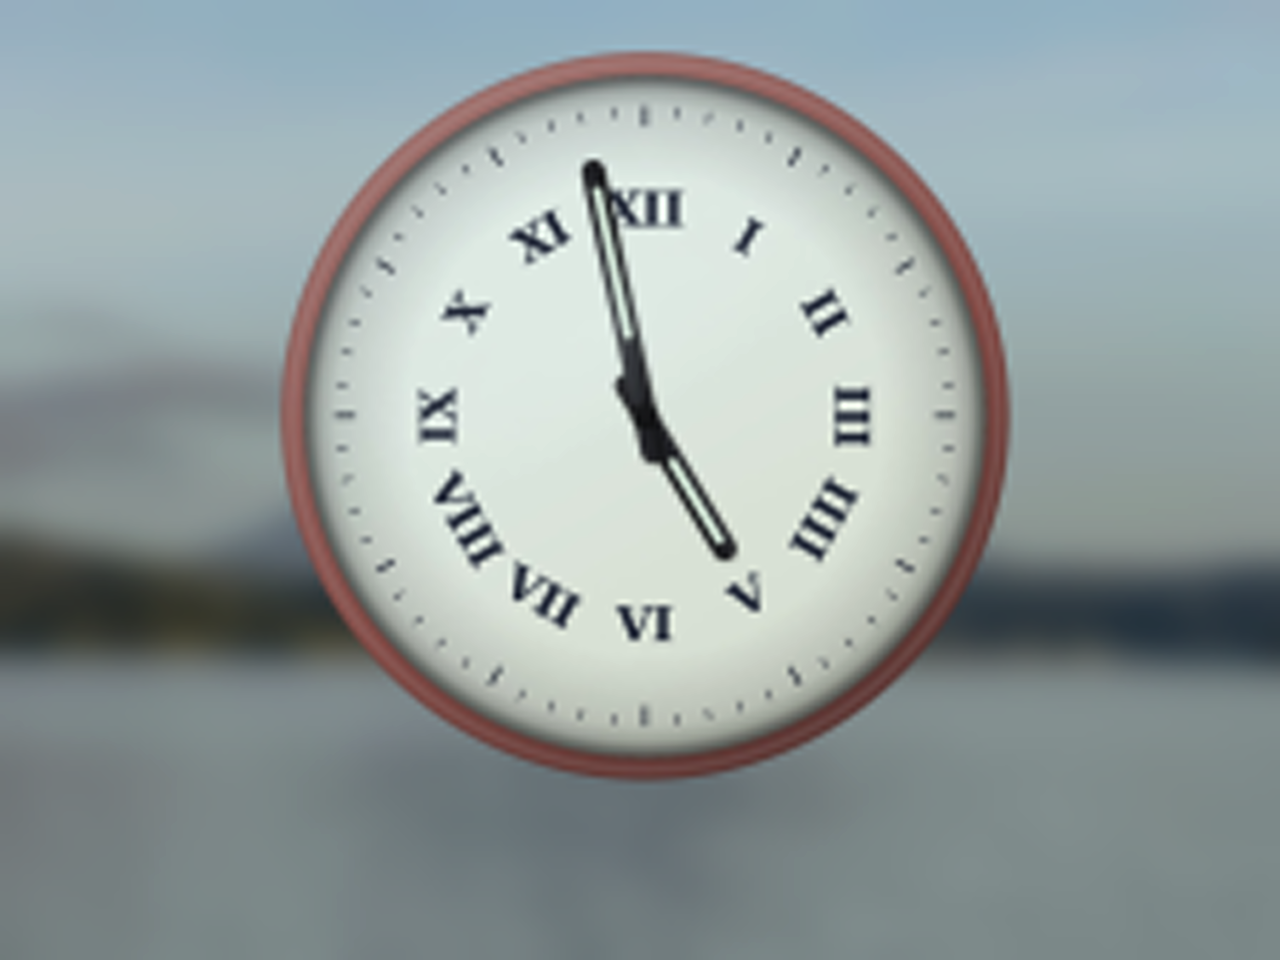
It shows {"hour": 4, "minute": 58}
